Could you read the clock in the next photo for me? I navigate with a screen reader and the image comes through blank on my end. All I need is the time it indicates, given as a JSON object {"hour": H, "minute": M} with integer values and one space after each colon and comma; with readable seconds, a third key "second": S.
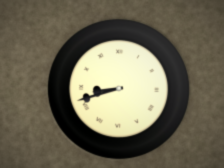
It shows {"hour": 8, "minute": 42}
